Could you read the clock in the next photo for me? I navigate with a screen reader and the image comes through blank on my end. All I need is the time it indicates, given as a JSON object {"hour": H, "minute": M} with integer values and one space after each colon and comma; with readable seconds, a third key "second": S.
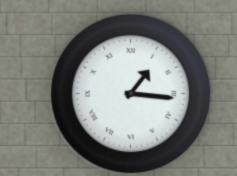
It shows {"hour": 1, "minute": 16}
